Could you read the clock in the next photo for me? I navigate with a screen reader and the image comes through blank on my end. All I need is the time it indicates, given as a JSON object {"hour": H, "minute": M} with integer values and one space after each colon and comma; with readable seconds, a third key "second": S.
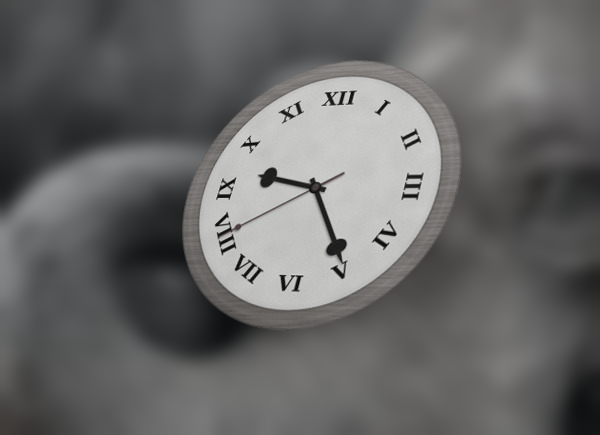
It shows {"hour": 9, "minute": 24, "second": 40}
